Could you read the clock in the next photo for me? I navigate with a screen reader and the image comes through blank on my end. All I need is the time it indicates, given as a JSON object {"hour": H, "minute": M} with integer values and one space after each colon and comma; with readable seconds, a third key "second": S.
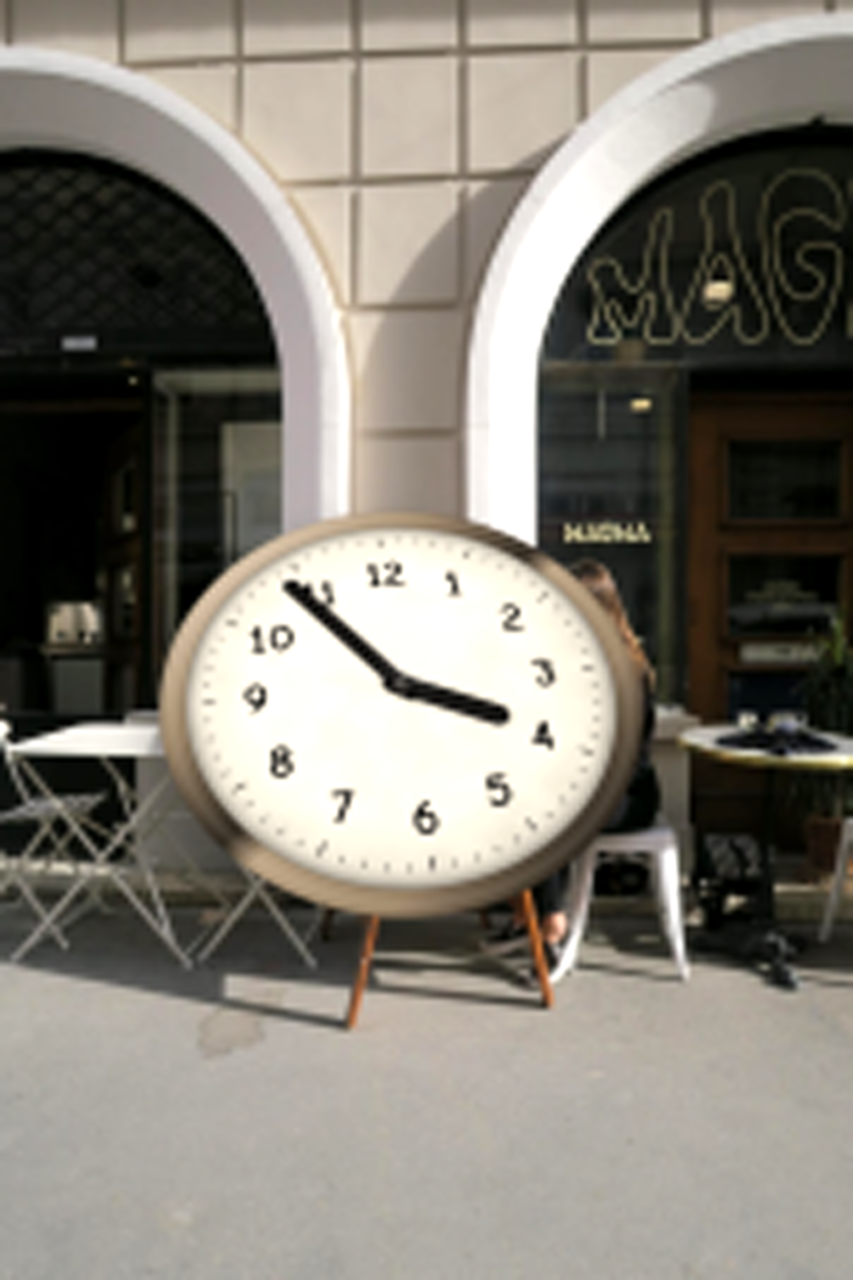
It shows {"hour": 3, "minute": 54}
